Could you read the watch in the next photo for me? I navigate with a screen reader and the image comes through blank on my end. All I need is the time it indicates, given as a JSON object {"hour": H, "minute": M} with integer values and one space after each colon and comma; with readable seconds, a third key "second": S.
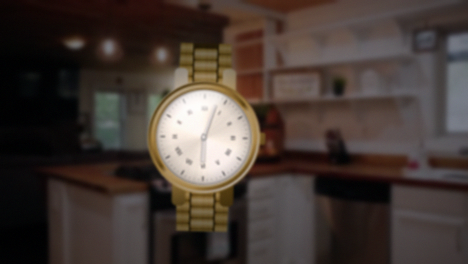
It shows {"hour": 6, "minute": 3}
